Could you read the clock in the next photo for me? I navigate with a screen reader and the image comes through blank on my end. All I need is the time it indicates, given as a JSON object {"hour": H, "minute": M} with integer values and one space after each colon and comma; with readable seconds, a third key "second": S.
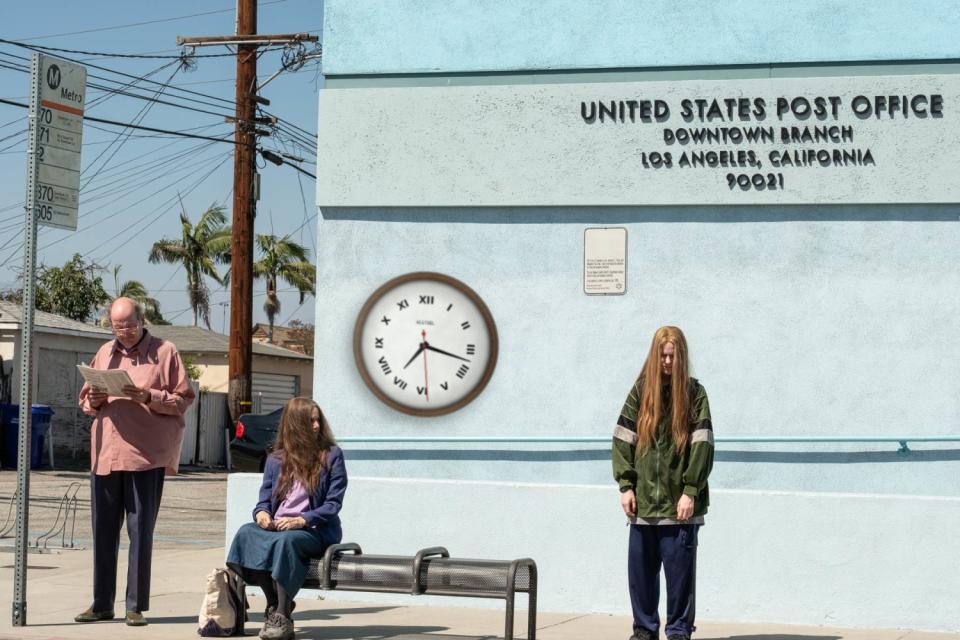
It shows {"hour": 7, "minute": 17, "second": 29}
